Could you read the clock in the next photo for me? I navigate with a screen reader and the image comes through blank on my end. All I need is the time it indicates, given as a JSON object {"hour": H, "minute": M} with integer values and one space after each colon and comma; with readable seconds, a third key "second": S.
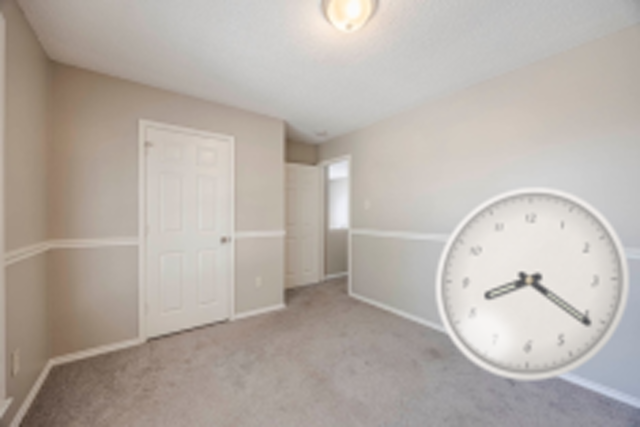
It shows {"hour": 8, "minute": 21}
